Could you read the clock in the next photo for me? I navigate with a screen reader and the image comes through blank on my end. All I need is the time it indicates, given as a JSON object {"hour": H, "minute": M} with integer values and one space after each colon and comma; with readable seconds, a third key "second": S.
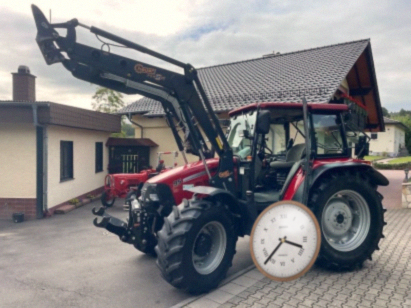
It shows {"hour": 3, "minute": 37}
